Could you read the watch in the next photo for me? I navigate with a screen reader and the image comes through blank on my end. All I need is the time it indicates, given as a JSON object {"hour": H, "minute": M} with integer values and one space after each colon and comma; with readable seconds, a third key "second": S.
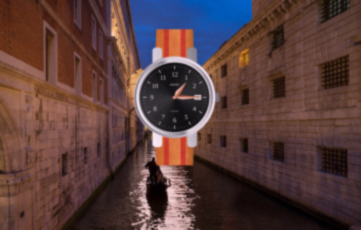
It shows {"hour": 1, "minute": 15}
